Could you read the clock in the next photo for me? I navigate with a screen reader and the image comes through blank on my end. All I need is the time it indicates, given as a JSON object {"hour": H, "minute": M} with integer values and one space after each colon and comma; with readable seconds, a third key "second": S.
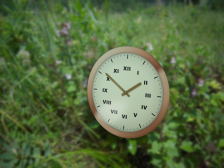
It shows {"hour": 1, "minute": 51}
